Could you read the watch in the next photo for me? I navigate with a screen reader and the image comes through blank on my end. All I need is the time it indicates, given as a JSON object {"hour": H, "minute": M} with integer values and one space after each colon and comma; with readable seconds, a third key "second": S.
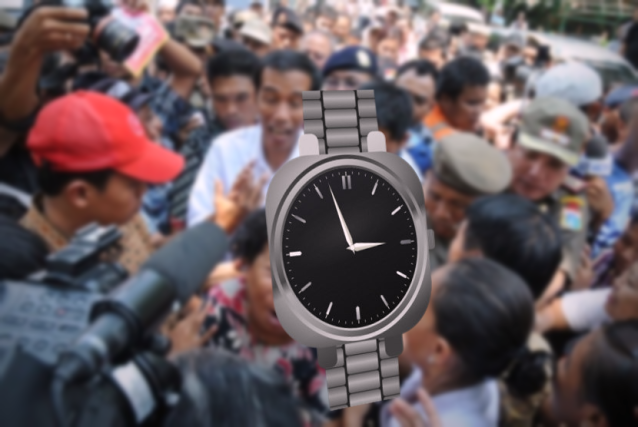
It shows {"hour": 2, "minute": 57}
